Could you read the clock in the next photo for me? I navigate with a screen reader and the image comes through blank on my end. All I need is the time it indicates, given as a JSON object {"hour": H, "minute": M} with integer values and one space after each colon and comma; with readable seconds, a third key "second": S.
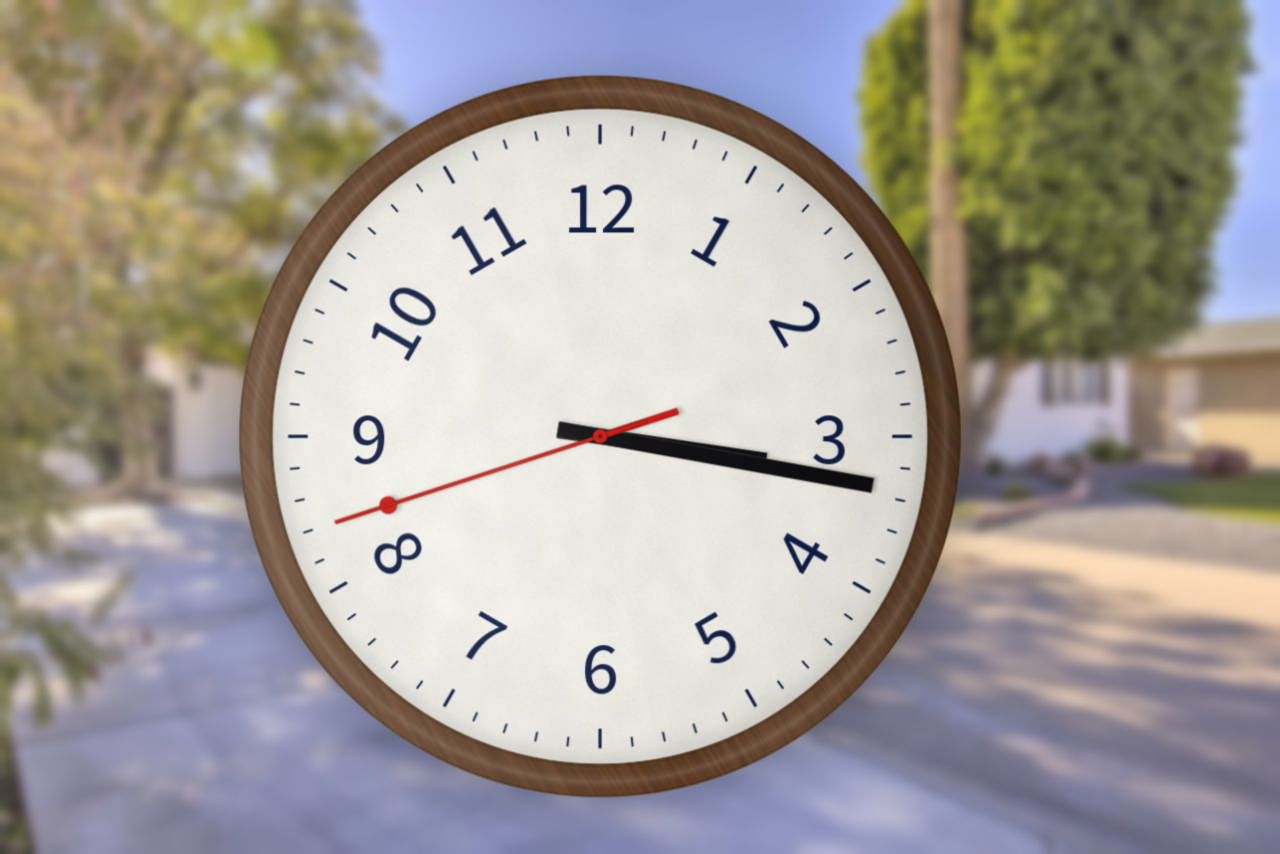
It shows {"hour": 3, "minute": 16, "second": 42}
